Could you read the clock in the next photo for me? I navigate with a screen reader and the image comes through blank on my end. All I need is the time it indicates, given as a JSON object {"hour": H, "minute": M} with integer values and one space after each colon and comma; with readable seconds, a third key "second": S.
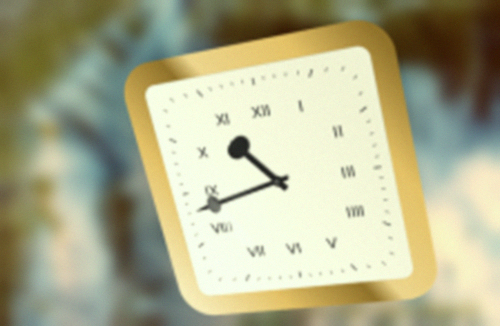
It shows {"hour": 10, "minute": 43}
